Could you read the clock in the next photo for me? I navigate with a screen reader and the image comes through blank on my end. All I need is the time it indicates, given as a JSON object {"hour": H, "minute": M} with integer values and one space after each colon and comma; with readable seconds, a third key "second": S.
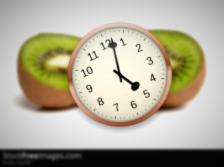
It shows {"hour": 5, "minute": 2}
